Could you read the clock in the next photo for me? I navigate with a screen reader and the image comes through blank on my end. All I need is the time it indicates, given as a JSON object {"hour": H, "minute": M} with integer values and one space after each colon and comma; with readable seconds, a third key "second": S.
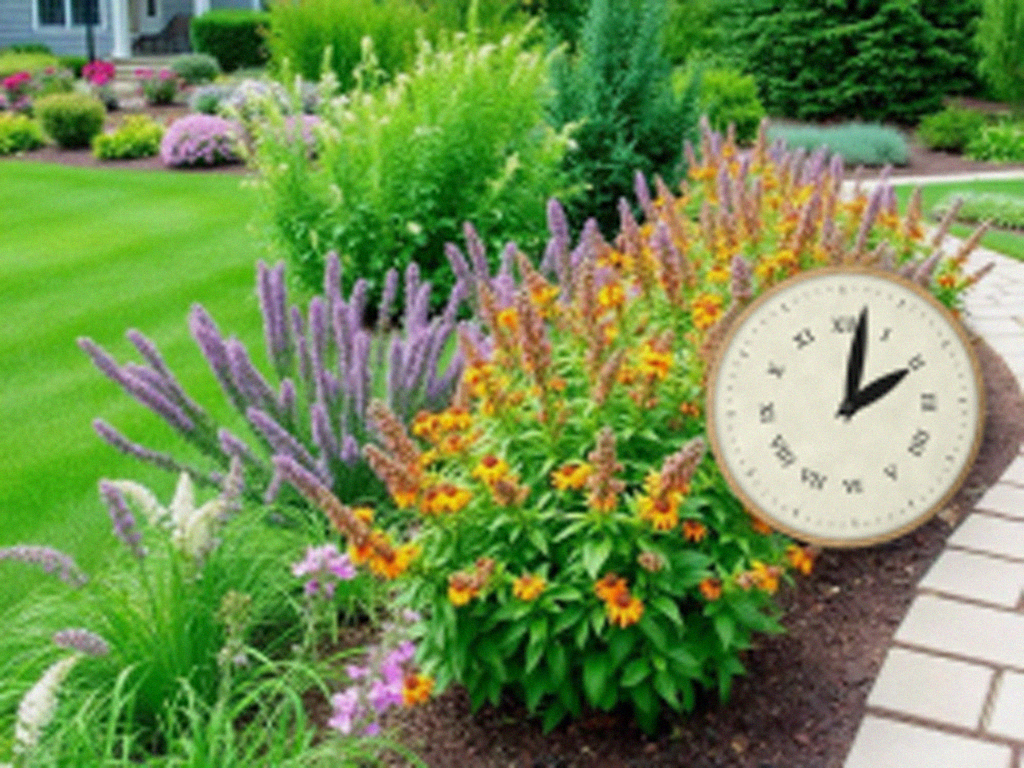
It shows {"hour": 2, "minute": 2}
